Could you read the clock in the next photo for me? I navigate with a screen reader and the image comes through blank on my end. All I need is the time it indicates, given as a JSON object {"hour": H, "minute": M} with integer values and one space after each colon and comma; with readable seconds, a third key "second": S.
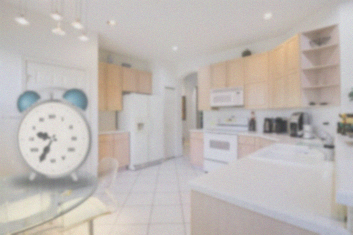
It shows {"hour": 9, "minute": 35}
